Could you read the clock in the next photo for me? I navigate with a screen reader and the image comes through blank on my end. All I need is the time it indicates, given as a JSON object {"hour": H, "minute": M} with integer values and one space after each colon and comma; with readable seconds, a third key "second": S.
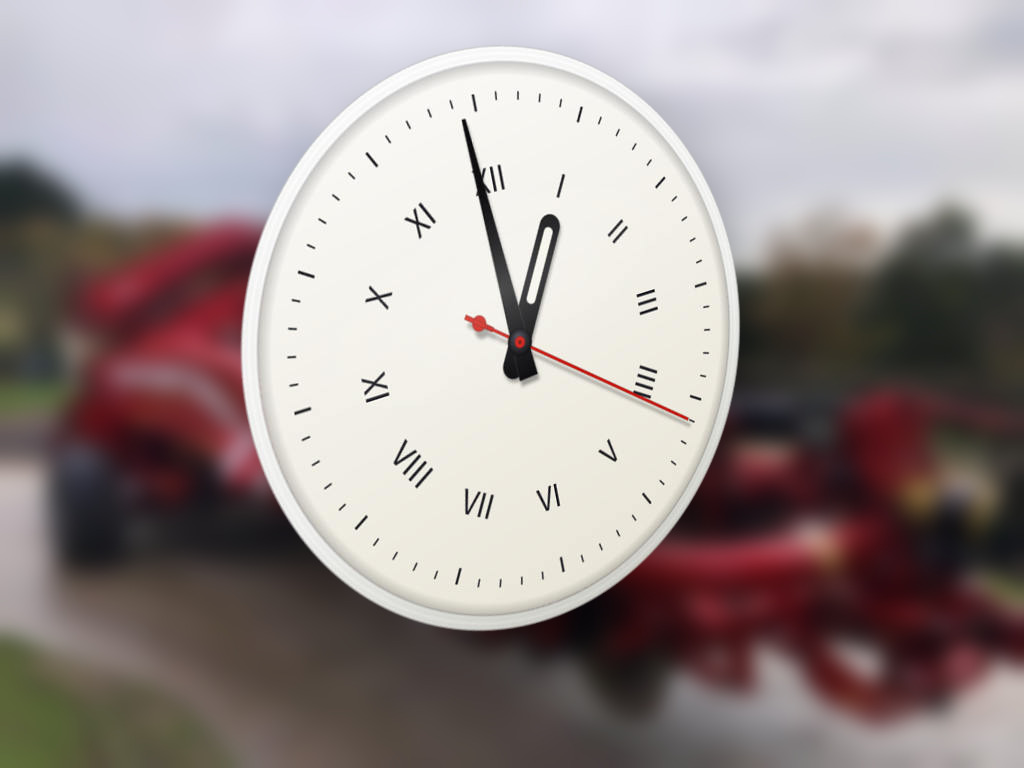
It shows {"hour": 12, "minute": 59, "second": 21}
